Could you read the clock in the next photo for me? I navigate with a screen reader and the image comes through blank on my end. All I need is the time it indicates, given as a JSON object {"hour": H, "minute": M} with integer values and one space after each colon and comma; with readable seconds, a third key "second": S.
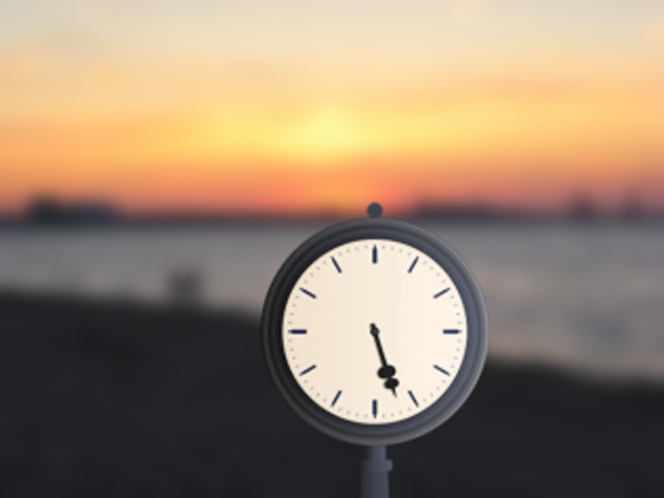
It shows {"hour": 5, "minute": 27}
